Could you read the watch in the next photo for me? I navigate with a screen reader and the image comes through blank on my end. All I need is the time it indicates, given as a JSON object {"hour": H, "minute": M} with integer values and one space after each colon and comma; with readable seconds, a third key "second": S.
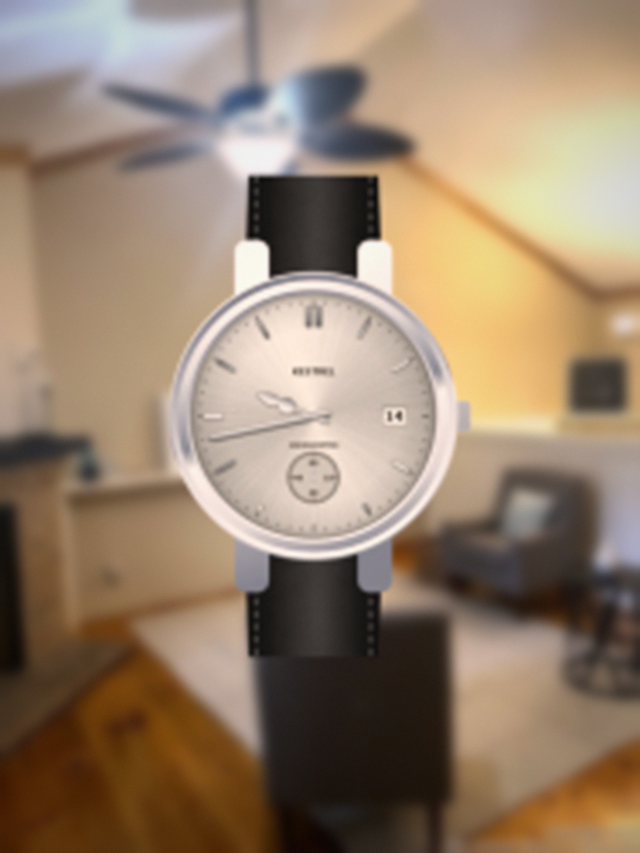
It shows {"hour": 9, "minute": 43}
